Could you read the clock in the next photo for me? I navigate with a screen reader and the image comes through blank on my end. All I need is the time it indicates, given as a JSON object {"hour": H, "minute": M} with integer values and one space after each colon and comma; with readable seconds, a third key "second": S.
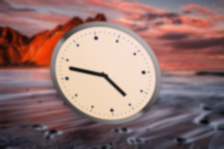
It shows {"hour": 4, "minute": 48}
